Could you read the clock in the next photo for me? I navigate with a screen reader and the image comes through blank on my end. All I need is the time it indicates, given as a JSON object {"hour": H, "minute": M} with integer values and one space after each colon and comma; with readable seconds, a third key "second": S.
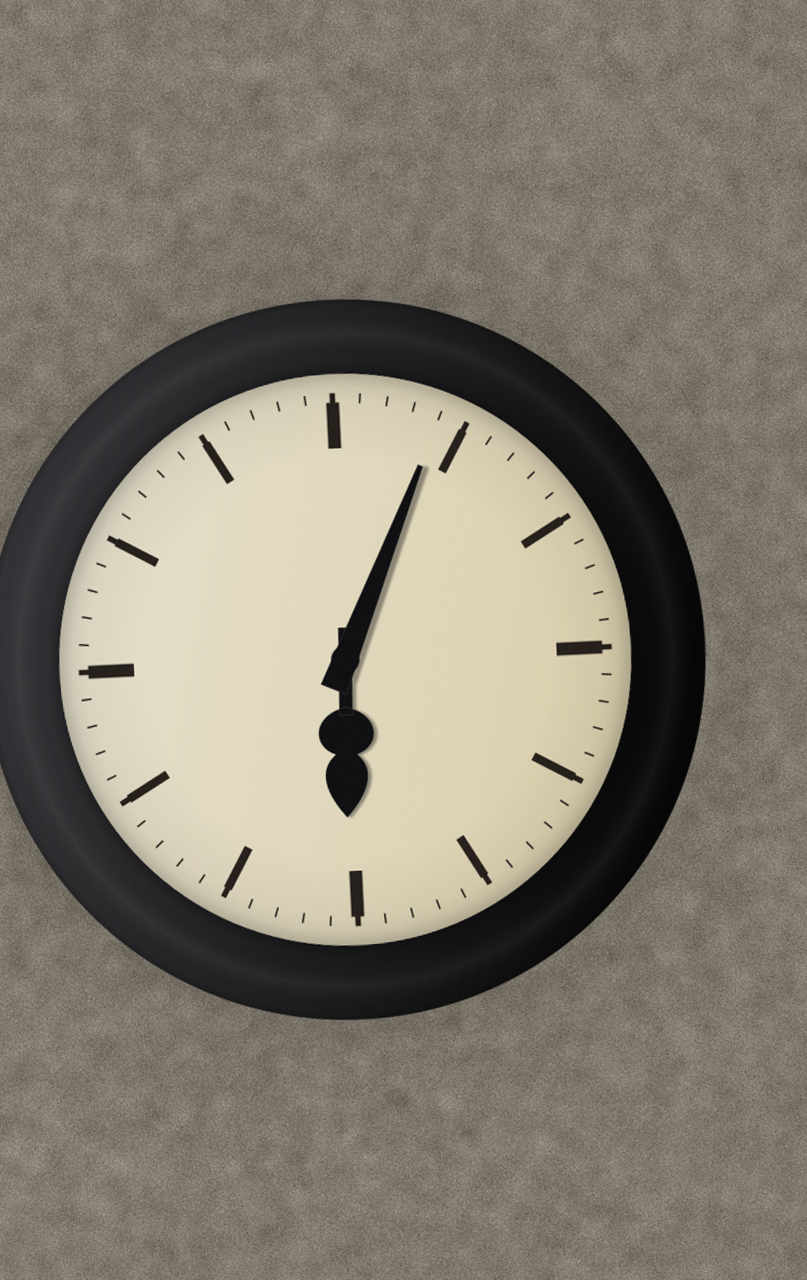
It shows {"hour": 6, "minute": 4}
